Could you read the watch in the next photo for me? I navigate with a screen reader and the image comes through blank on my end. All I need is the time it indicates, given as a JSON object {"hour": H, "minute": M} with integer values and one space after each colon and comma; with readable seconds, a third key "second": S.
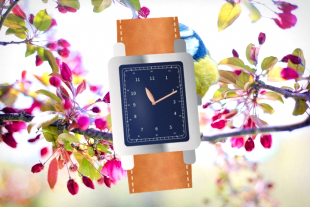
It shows {"hour": 11, "minute": 11}
